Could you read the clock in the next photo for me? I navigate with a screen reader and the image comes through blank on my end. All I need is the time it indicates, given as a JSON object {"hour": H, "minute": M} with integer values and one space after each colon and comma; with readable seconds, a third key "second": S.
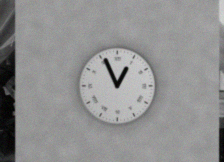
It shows {"hour": 12, "minute": 56}
